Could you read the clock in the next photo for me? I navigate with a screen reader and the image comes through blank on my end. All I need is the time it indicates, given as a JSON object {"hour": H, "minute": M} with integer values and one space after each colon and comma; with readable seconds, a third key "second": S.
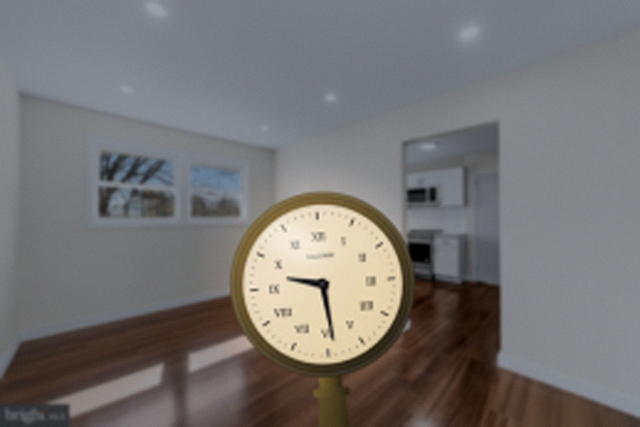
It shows {"hour": 9, "minute": 29}
